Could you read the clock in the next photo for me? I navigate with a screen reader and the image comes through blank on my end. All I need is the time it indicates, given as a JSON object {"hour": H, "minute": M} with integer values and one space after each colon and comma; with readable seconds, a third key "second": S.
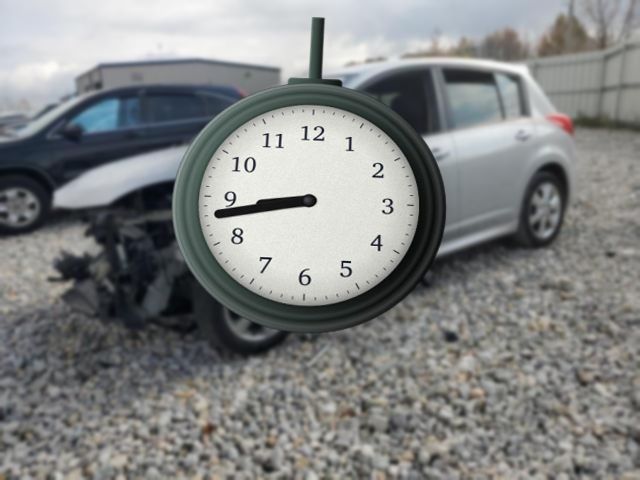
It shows {"hour": 8, "minute": 43}
